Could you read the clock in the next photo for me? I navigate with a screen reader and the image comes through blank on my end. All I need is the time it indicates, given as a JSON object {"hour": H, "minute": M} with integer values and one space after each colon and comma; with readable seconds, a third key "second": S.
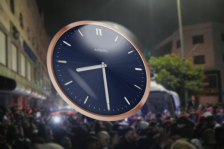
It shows {"hour": 8, "minute": 30}
